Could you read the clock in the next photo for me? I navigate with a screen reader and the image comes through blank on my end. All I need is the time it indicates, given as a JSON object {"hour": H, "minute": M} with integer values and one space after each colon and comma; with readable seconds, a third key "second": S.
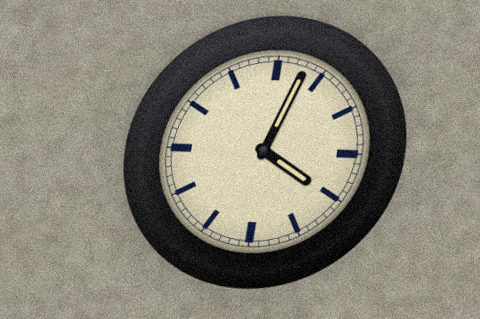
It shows {"hour": 4, "minute": 3}
